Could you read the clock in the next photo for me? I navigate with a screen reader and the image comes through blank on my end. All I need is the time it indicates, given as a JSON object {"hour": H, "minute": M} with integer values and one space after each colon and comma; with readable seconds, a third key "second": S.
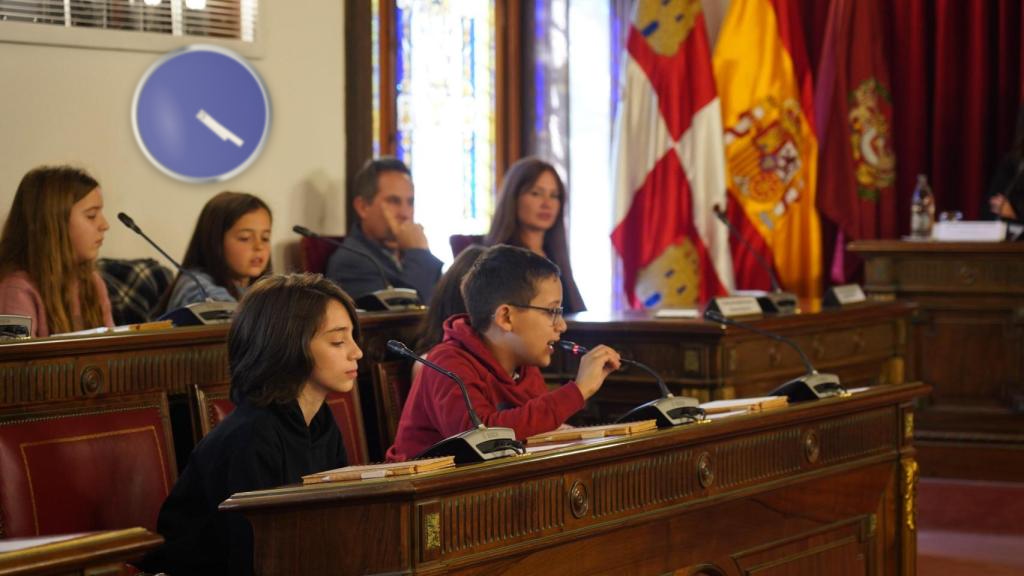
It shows {"hour": 4, "minute": 21}
